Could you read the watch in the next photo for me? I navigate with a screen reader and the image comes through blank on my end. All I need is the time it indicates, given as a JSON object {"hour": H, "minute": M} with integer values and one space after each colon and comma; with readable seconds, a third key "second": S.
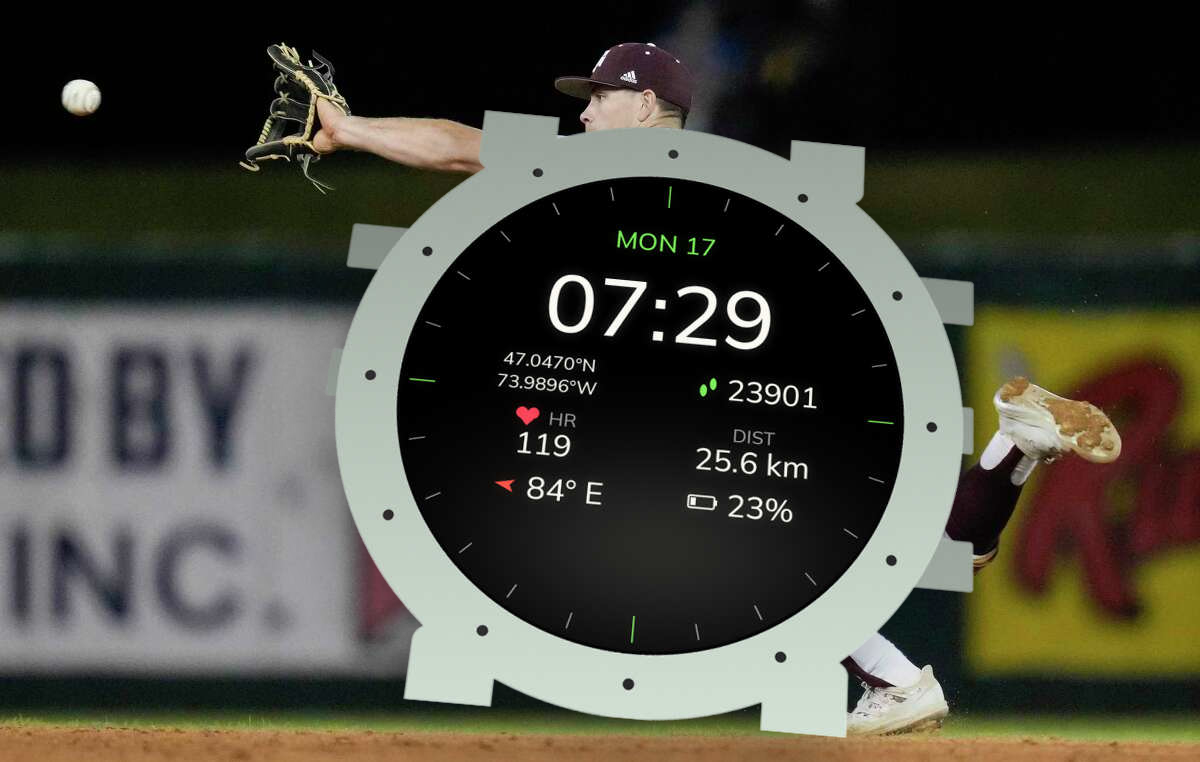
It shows {"hour": 7, "minute": 29}
